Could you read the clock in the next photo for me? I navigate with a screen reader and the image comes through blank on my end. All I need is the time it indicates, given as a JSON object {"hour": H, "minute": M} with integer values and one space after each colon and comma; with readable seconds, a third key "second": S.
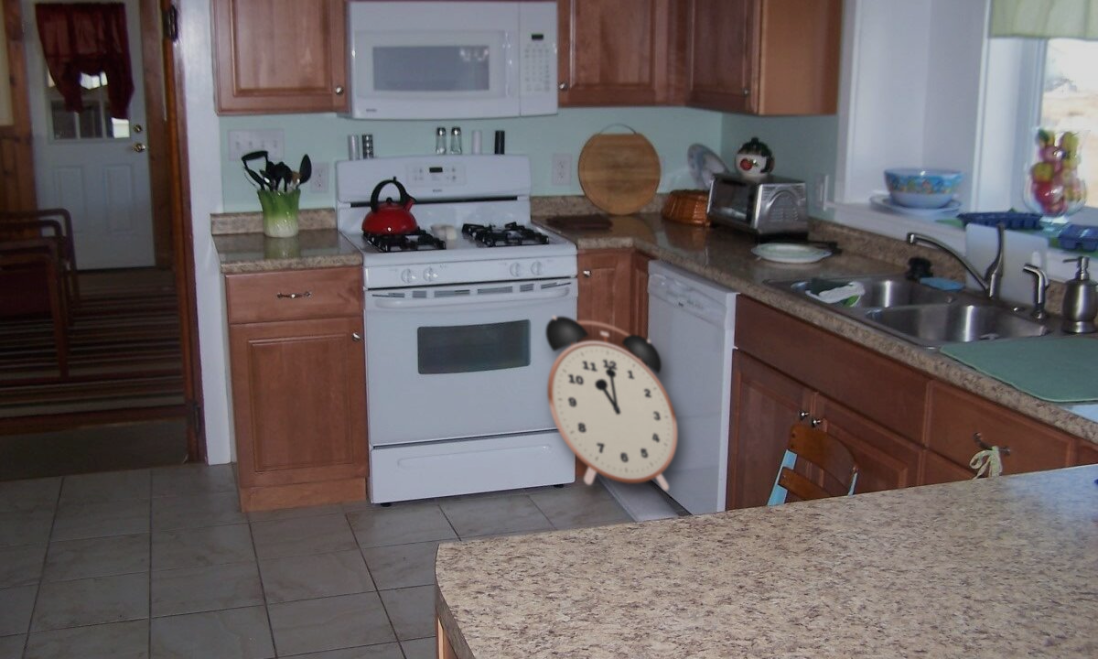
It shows {"hour": 11, "minute": 0}
